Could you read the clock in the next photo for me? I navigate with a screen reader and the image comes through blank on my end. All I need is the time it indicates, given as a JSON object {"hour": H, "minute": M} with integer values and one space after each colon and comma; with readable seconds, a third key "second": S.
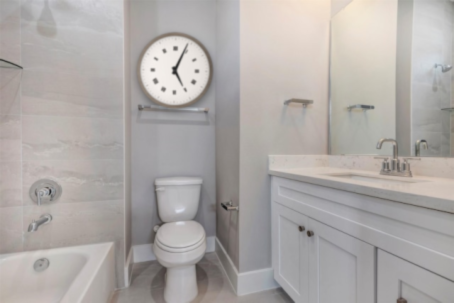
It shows {"hour": 5, "minute": 4}
